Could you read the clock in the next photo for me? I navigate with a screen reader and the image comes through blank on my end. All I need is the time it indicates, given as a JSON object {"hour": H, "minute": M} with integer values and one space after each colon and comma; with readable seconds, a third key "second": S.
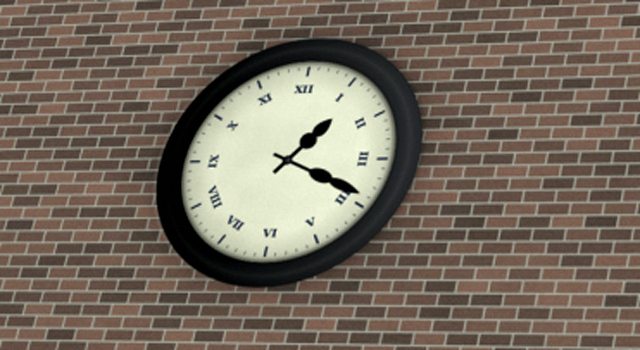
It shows {"hour": 1, "minute": 19}
